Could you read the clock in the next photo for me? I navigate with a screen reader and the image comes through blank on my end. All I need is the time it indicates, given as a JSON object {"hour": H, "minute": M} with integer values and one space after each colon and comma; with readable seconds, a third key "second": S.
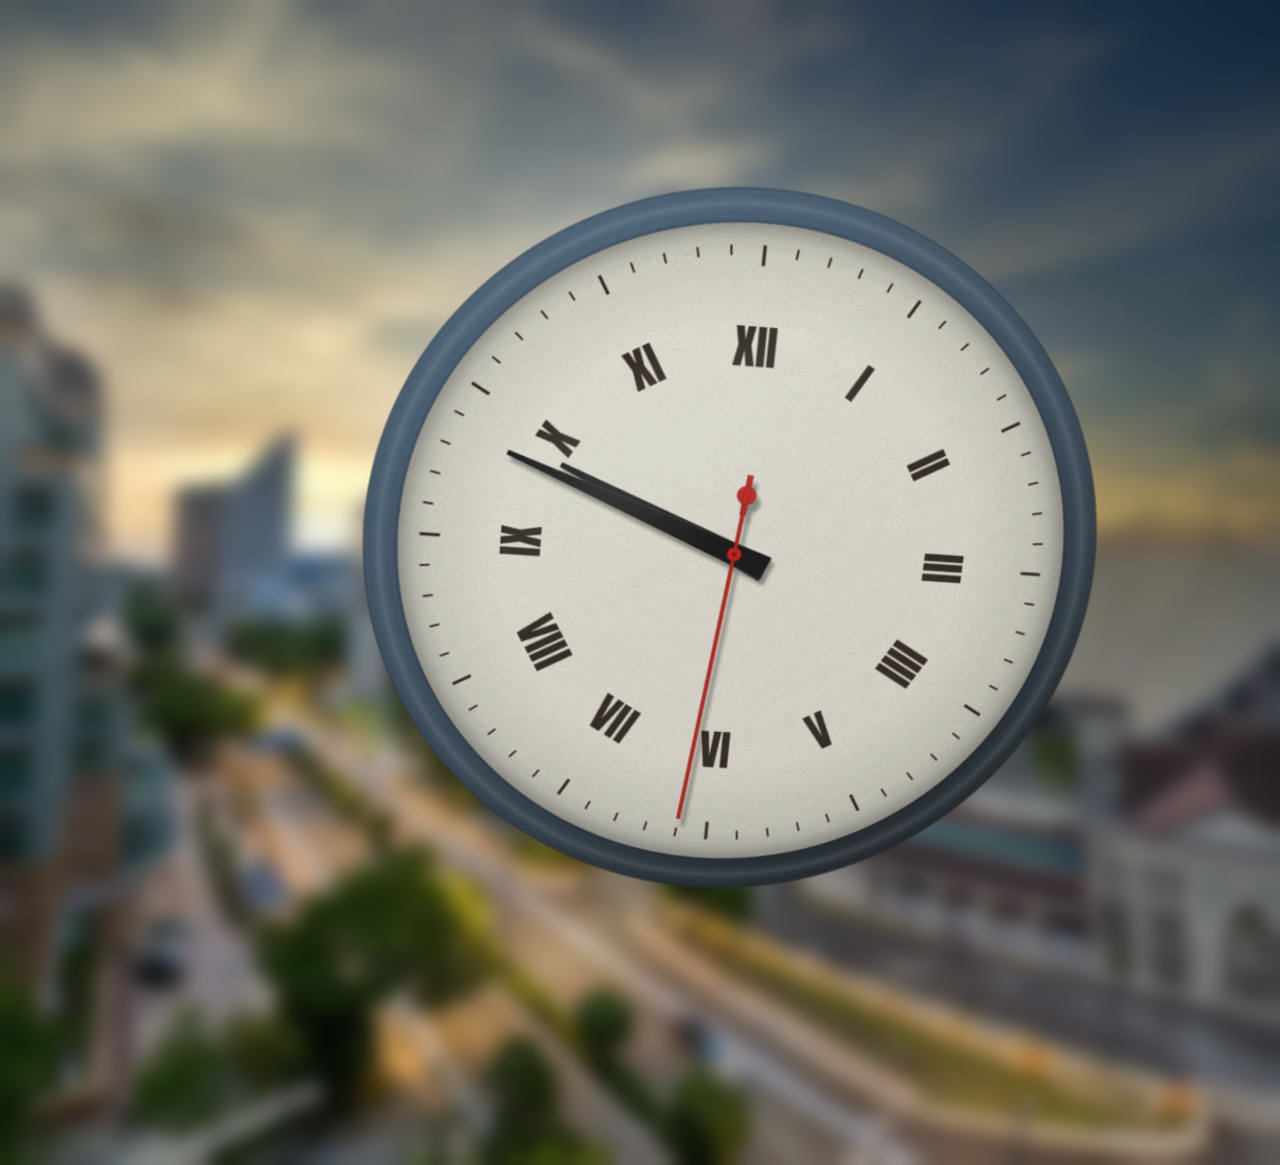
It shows {"hour": 9, "minute": 48, "second": 31}
